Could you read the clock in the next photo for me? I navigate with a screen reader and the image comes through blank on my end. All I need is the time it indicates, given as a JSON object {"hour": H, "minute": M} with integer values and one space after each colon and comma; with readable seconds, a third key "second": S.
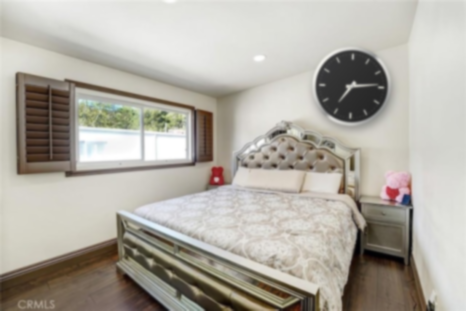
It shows {"hour": 7, "minute": 14}
